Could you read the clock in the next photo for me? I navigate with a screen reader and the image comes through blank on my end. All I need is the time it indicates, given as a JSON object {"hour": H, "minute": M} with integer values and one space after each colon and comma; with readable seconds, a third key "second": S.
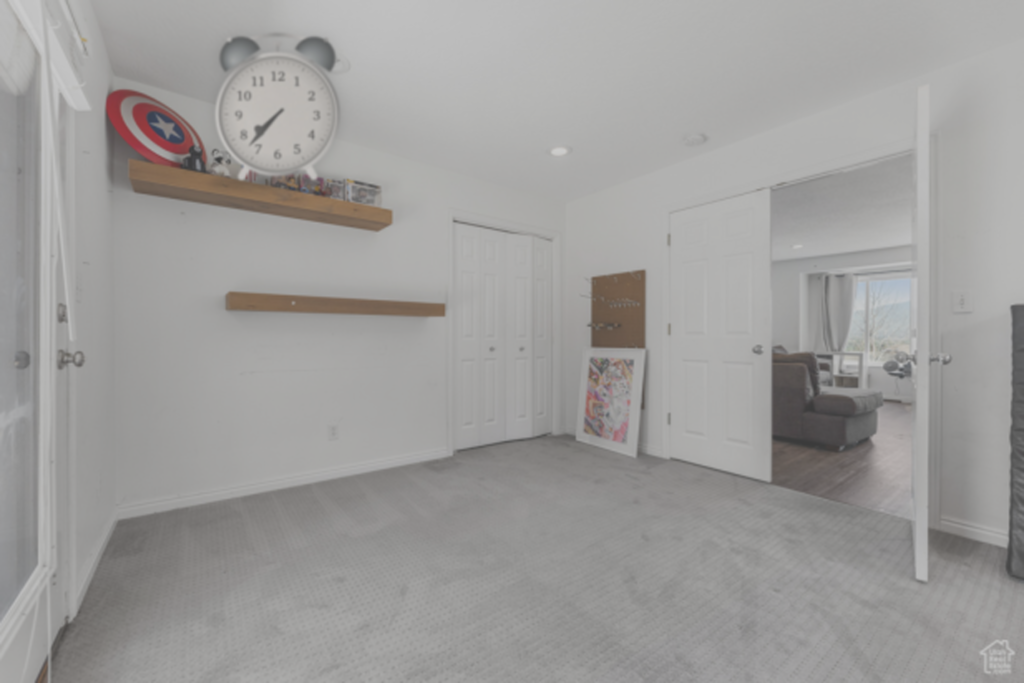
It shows {"hour": 7, "minute": 37}
